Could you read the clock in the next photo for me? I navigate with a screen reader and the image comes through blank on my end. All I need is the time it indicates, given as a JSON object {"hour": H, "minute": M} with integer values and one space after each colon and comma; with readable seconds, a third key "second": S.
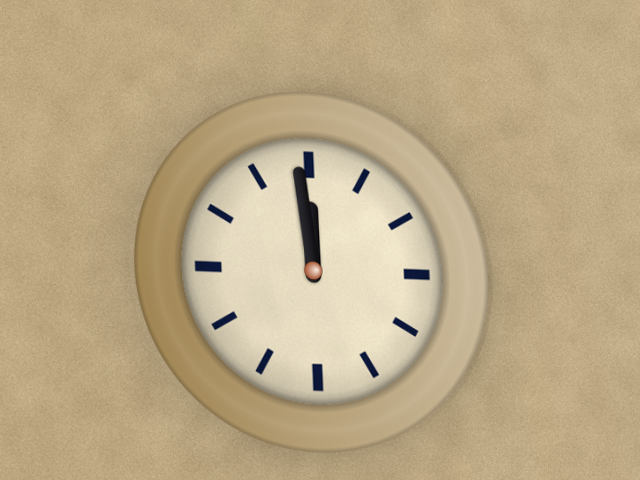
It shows {"hour": 11, "minute": 59}
